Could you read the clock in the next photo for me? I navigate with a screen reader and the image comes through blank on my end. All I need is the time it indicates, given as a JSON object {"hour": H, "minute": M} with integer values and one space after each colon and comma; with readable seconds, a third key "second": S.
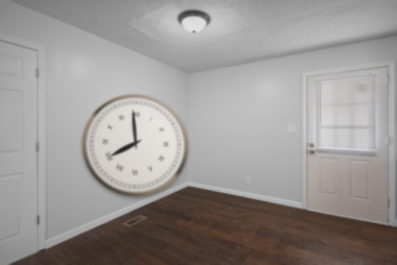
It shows {"hour": 7, "minute": 59}
